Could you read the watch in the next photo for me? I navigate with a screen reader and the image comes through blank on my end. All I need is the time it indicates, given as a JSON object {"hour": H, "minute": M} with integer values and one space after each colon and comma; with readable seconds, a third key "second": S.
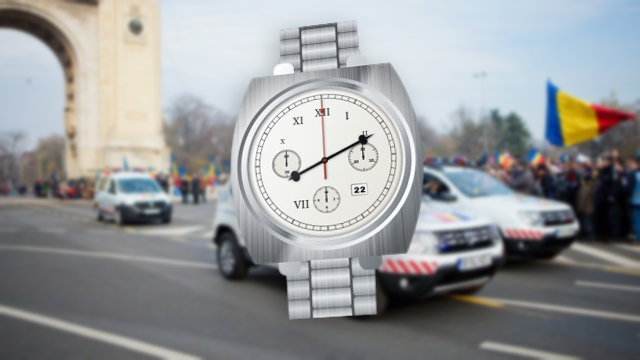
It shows {"hour": 8, "minute": 11}
